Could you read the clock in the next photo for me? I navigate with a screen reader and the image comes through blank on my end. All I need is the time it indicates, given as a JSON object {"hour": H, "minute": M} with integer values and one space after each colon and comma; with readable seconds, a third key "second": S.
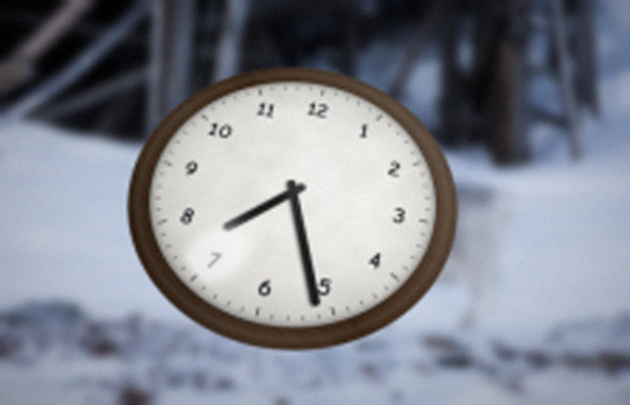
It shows {"hour": 7, "minute": 26}
